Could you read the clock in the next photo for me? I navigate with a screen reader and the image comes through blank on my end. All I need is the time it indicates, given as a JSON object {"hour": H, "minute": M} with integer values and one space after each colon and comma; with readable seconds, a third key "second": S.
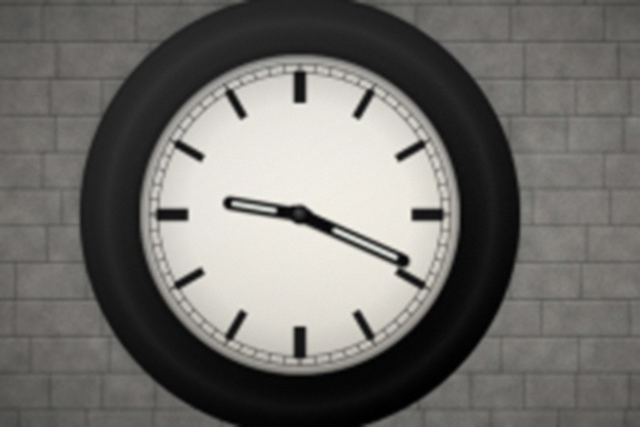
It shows {"hour": 9, "minute": 19}
